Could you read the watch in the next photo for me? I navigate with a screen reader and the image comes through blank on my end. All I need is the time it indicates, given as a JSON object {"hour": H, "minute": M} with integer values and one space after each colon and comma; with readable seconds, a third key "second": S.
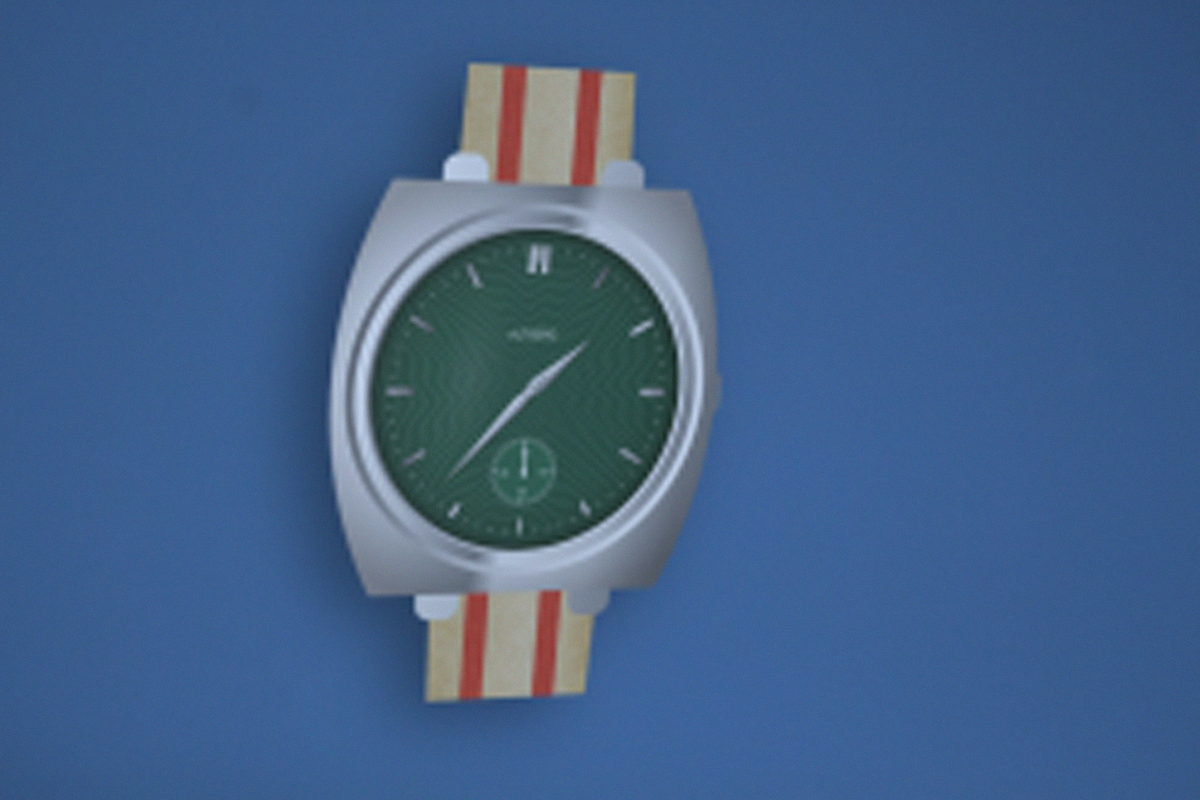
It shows {"hour": 1, "minute": 37}
